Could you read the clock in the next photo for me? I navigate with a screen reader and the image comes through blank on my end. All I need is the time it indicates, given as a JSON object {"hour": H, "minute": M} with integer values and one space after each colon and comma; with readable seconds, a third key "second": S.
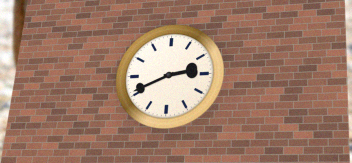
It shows {"hour": 2, "minute": 41}
